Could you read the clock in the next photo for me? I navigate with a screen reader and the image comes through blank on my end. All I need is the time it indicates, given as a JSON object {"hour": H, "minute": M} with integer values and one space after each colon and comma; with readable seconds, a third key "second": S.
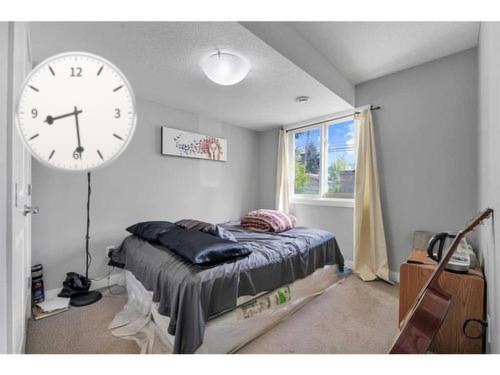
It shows {"hour": 8, "minute": 29}
